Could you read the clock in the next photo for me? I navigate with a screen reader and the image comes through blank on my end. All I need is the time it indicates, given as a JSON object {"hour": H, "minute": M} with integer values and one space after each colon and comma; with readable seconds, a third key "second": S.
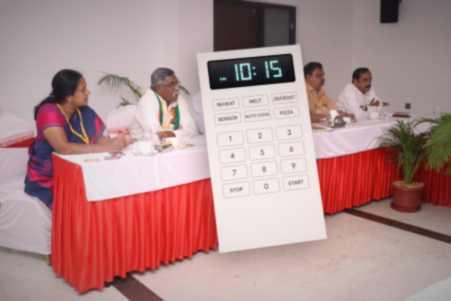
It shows {"hour": 10, "minute": 15}
